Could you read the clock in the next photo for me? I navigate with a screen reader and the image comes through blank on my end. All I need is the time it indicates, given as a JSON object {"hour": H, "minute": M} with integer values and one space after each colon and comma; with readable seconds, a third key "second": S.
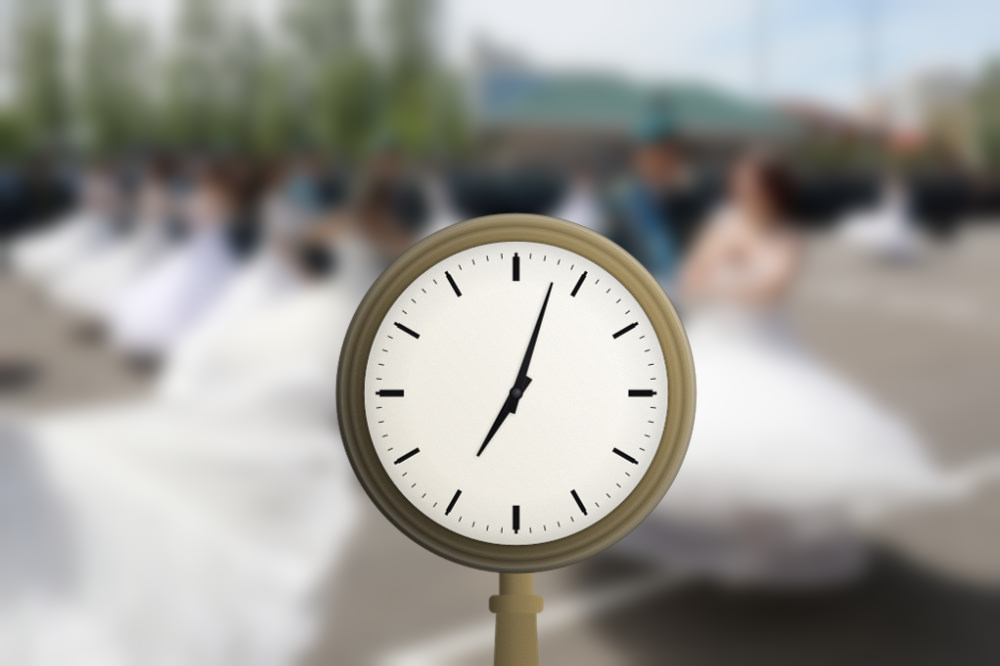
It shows {"hour": 7, "minute": 3}
